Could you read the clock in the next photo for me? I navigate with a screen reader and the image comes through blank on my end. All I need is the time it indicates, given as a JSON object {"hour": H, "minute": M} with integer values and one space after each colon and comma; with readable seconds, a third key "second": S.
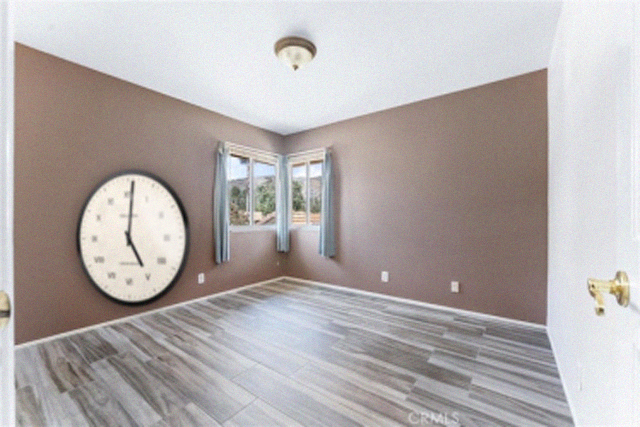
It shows {"hour": 5, "minute": 1}
